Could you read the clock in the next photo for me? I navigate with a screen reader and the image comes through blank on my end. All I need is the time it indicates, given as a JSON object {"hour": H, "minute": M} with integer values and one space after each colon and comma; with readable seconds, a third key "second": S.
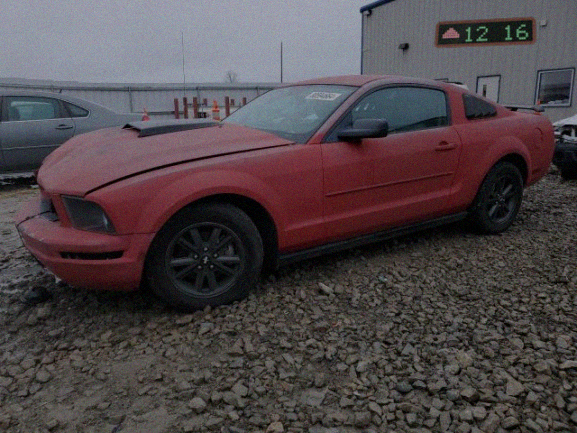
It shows {"hour": 12, "minute": 16}
